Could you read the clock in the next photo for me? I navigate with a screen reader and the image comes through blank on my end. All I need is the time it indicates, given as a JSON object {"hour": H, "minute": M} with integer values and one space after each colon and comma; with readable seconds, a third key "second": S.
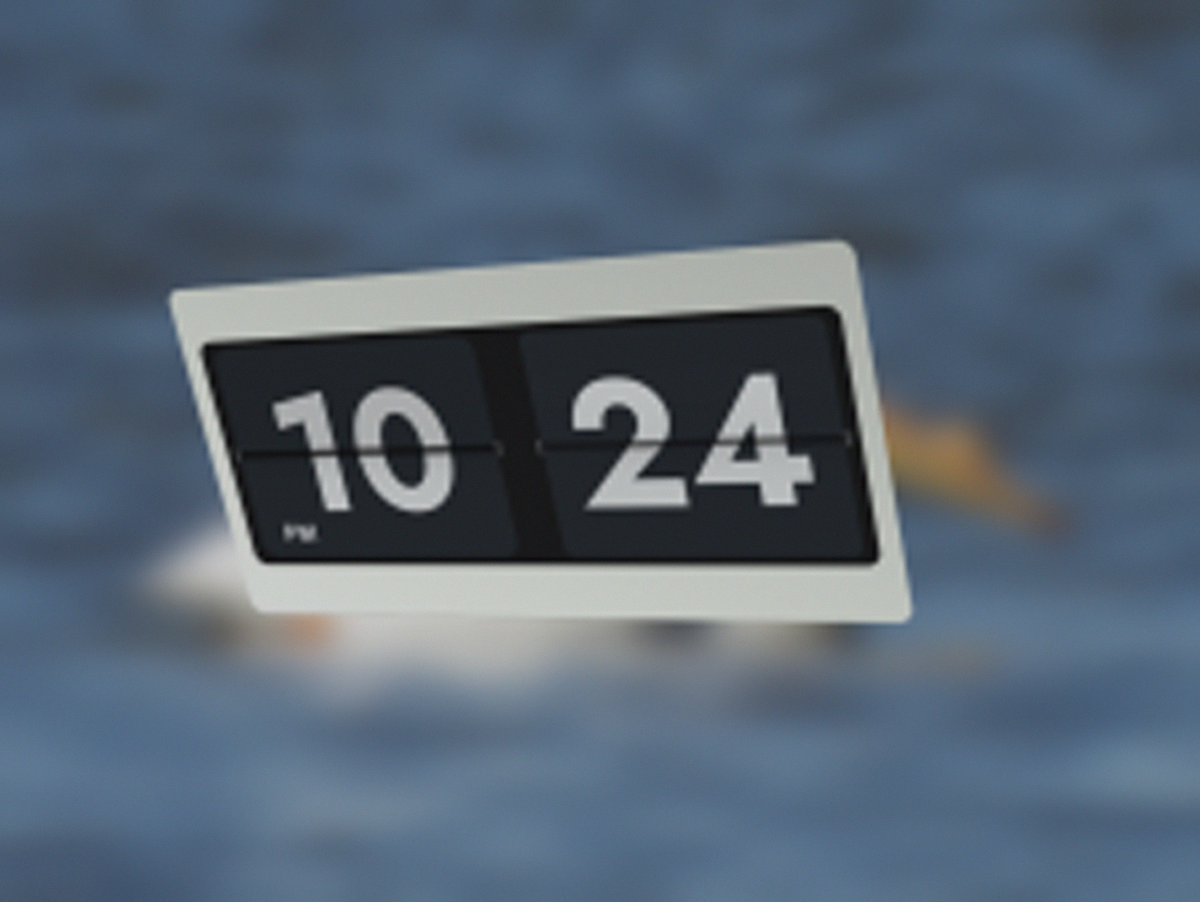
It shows {"hour": 10, "minute": 24}
